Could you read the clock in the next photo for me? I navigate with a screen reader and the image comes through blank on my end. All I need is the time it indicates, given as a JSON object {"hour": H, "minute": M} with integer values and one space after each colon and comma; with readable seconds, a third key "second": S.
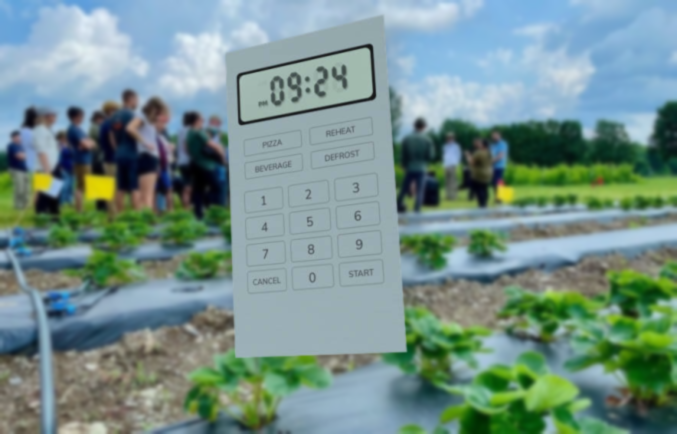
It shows {"hour": 9, "minute": 24}
